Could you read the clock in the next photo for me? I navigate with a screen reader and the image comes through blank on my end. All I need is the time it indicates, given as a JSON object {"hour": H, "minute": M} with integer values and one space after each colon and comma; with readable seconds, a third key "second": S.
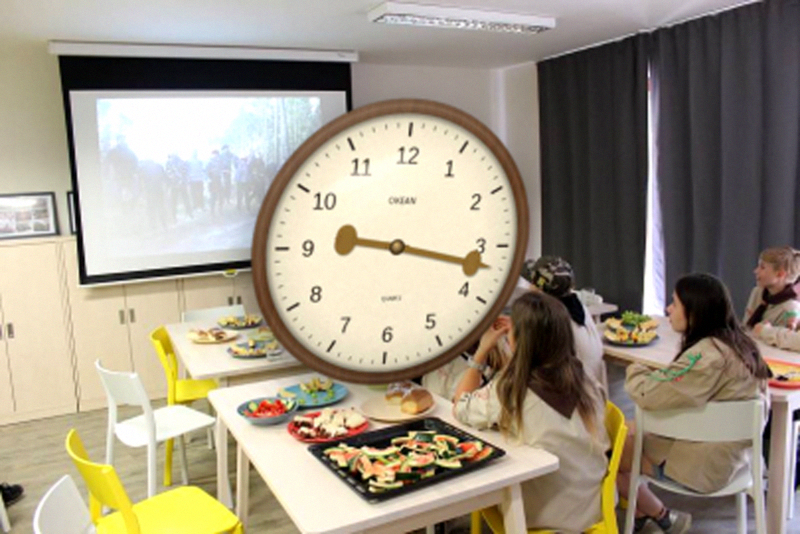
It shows {"hour": 9, "minute": 17}
